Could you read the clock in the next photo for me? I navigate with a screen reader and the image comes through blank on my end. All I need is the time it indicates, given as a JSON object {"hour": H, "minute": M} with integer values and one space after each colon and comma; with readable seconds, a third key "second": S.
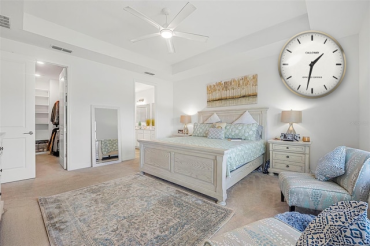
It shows {"hour": 1, "minute": 32}
